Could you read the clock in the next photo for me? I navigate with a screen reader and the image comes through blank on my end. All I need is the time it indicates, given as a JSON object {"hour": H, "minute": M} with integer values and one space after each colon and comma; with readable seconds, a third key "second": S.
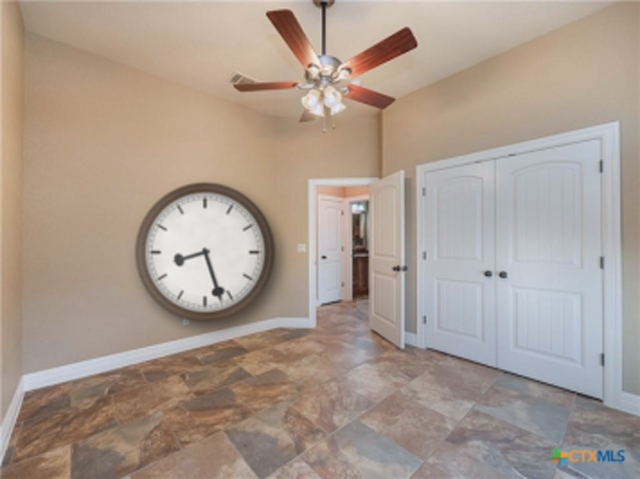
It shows {"hour": 8, "minute": 27}
